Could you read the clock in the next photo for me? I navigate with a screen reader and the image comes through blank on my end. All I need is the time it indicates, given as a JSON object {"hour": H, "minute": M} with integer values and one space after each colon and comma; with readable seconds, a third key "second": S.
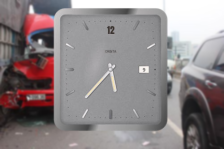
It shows {"hour": 5, "minute": 37}
